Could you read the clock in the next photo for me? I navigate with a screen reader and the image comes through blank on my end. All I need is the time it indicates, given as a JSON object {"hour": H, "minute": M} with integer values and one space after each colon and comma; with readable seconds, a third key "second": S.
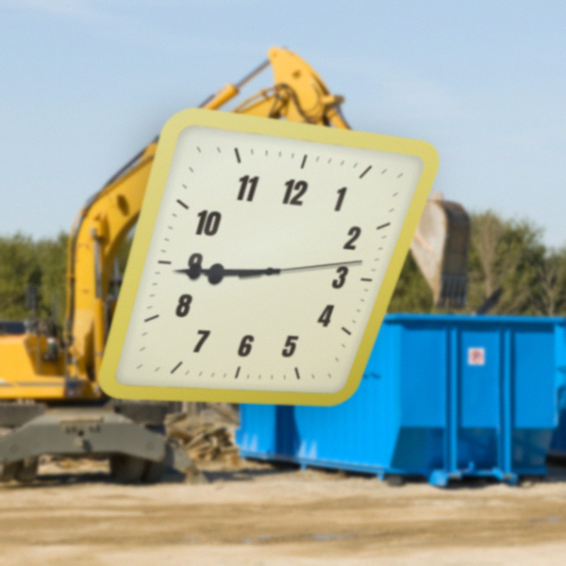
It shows {"hour": 8, "minute": 44, "second": 13}
